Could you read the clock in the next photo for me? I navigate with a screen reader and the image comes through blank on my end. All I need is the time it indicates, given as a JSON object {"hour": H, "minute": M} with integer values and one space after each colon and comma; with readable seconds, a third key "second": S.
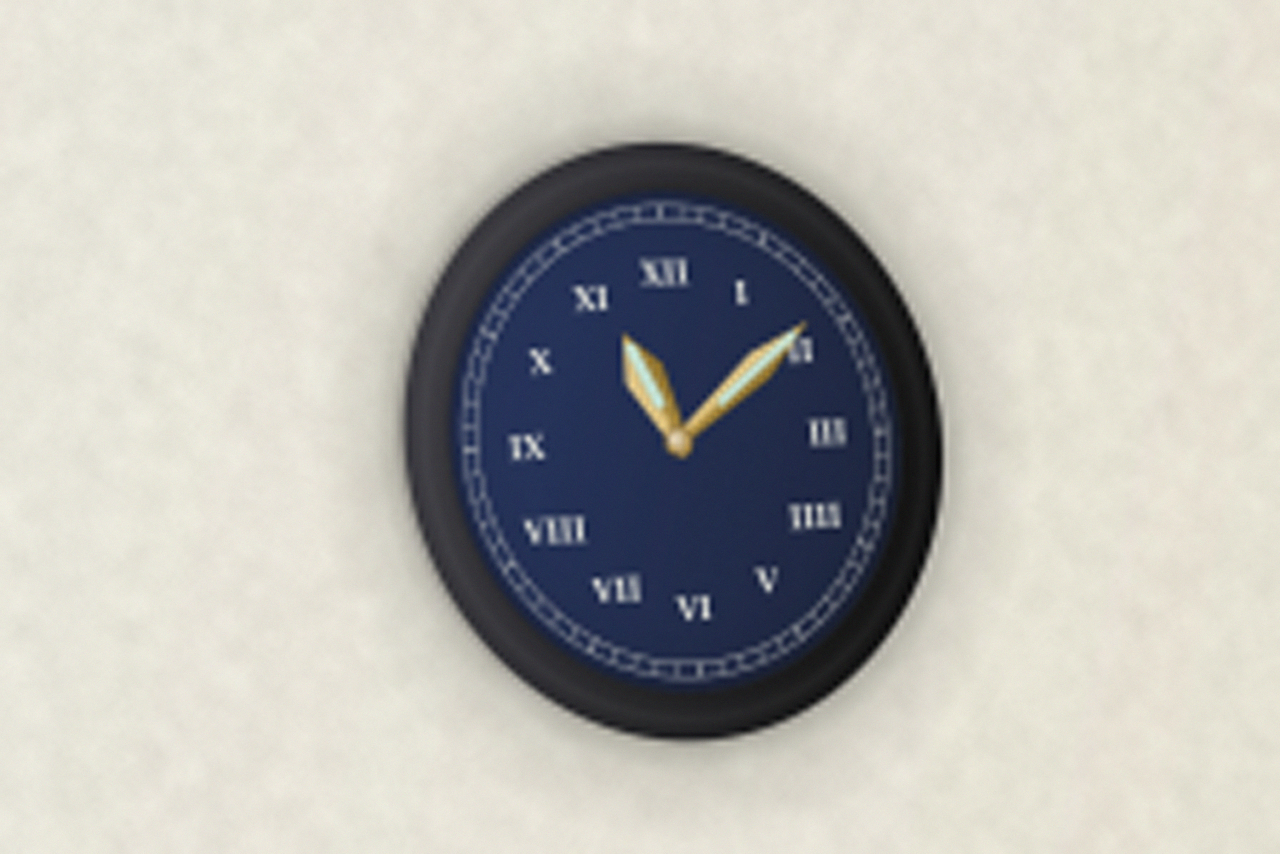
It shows {"hour": 11, "minute": 9}
